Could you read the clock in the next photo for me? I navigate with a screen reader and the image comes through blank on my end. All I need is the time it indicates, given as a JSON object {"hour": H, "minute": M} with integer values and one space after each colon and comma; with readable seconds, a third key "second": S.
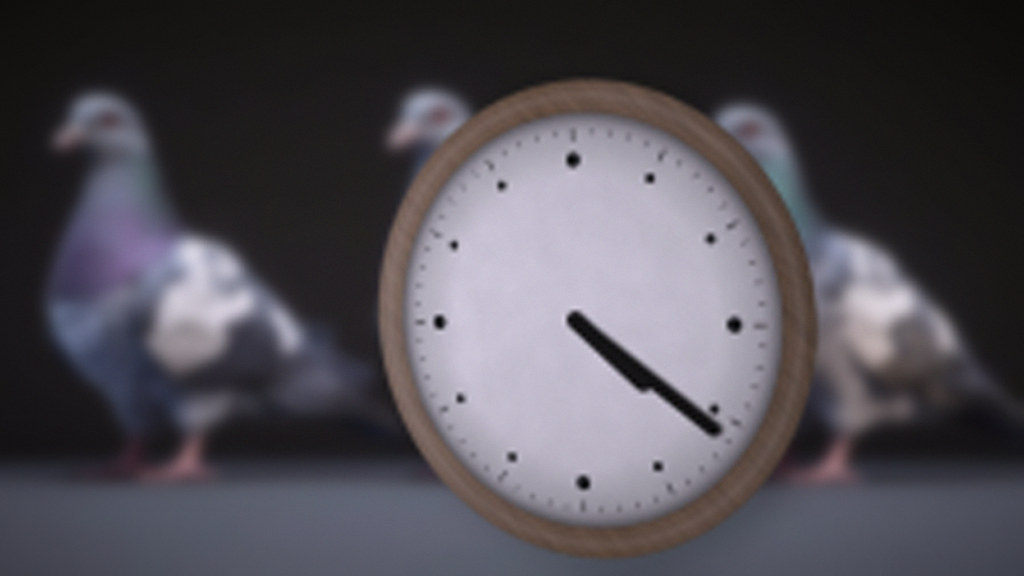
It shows {"hour": 4, "minute": 21}
